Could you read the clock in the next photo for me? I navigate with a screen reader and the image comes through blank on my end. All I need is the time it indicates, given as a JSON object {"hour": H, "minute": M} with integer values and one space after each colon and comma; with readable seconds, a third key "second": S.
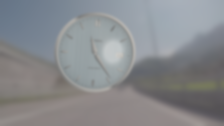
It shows {"hour": 11, "minute": 24}
